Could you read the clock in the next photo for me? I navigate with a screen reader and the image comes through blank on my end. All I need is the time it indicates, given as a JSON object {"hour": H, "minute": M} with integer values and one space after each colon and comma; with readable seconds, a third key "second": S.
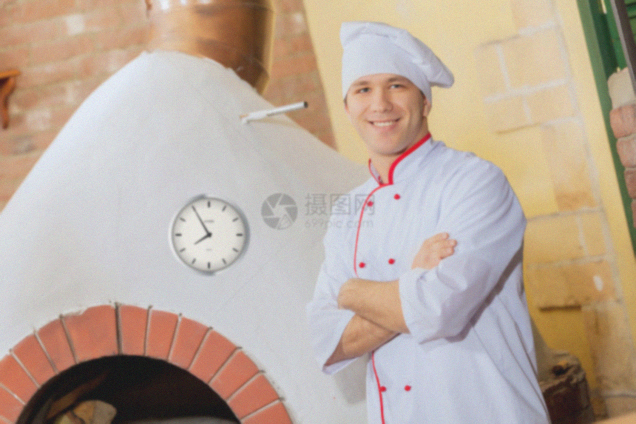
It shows {"hour": 7, "minute": 55}
